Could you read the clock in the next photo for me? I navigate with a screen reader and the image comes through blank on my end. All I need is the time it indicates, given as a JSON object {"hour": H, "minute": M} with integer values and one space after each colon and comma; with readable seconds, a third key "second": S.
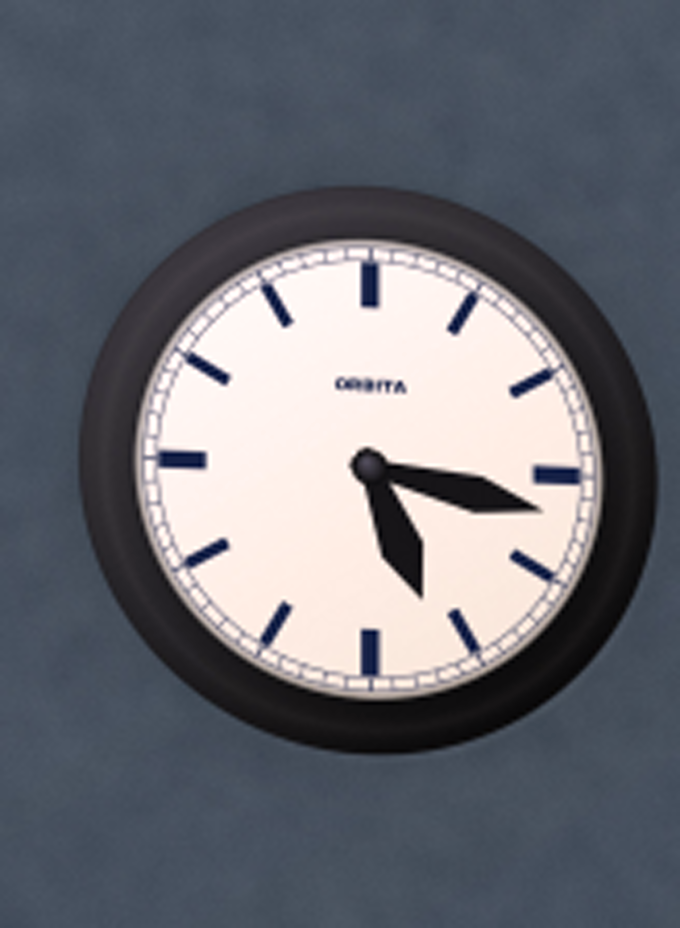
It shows {"hour": 5, "minute": 17}
